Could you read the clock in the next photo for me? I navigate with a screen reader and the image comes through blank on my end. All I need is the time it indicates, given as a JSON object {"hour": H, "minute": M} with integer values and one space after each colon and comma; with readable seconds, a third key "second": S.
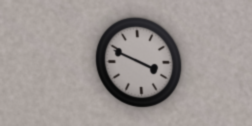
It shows {"hour": 3, "minute": 49}
